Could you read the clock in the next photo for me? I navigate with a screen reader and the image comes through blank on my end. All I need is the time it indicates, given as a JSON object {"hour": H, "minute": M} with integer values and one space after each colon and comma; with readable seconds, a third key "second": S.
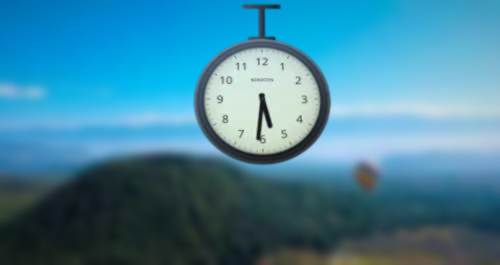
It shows {"hour": 5, "minute": 31}
